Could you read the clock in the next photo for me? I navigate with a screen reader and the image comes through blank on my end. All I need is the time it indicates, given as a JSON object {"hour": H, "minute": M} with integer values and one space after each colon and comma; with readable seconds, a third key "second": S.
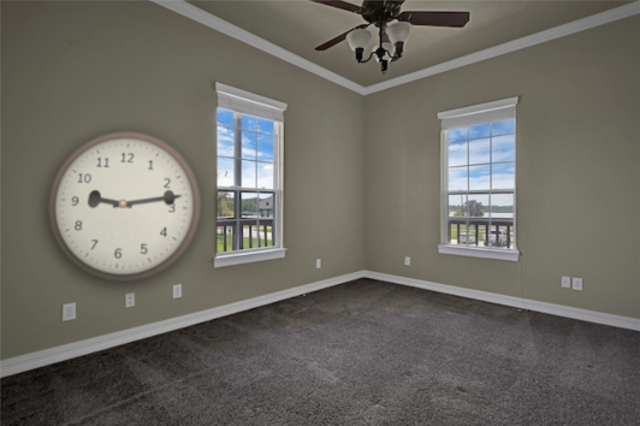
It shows {"hour": 9, "minute": 13}
